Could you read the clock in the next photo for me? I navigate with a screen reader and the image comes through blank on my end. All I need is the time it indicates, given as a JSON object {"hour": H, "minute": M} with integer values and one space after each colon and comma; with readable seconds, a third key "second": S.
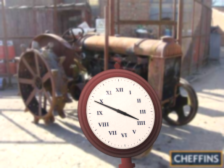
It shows {"hour": 3, "minute": 49}
